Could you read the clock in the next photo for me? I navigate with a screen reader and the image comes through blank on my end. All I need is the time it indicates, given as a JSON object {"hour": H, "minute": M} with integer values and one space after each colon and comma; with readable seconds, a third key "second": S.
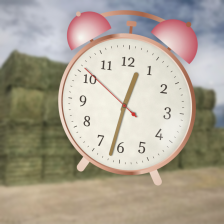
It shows {"hour": 12, "minute": 31, "second": 51}
